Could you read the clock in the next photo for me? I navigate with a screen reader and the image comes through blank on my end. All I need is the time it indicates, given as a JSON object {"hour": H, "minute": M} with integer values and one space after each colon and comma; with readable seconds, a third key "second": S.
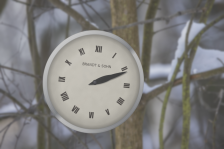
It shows {"hour": 2, "minute": 11}
